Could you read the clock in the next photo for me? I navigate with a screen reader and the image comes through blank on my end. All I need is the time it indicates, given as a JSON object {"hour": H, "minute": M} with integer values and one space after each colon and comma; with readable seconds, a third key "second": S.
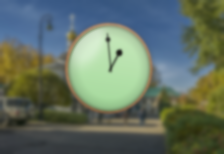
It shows {"hour": 12, "minute": 59}
